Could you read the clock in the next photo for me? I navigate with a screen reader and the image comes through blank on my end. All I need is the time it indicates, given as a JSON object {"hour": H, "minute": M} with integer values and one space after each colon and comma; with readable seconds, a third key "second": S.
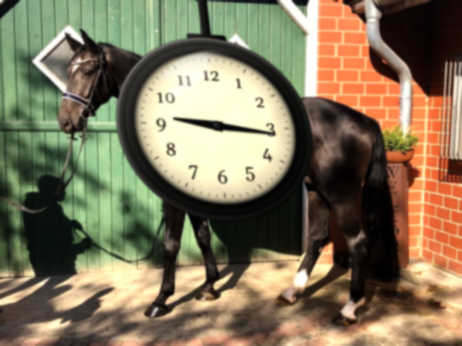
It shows {"hour": 9, "minute": 16}
